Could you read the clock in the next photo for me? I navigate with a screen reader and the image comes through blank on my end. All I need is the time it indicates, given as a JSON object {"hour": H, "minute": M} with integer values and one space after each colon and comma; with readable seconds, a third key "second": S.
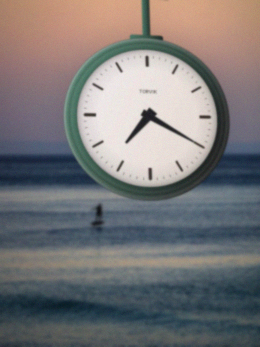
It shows {"hour": 7, "minute": 20}
